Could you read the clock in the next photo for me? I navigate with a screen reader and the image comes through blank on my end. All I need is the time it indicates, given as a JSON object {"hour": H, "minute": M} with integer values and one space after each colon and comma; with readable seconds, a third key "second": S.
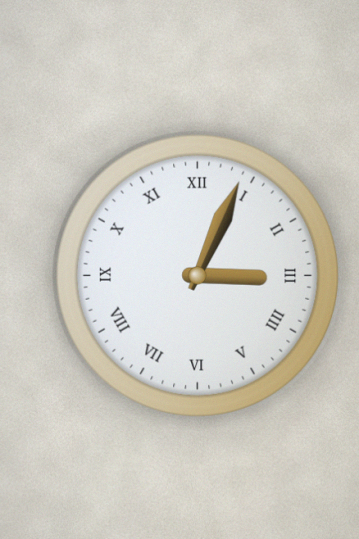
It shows {"hour": 3, "minute": 4}
